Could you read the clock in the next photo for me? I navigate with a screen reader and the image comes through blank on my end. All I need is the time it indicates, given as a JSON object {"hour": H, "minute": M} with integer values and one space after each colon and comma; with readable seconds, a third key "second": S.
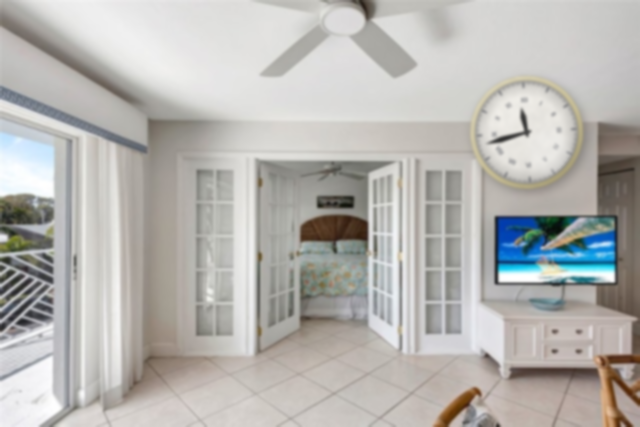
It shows {"hour": 11, "minute": 43}
